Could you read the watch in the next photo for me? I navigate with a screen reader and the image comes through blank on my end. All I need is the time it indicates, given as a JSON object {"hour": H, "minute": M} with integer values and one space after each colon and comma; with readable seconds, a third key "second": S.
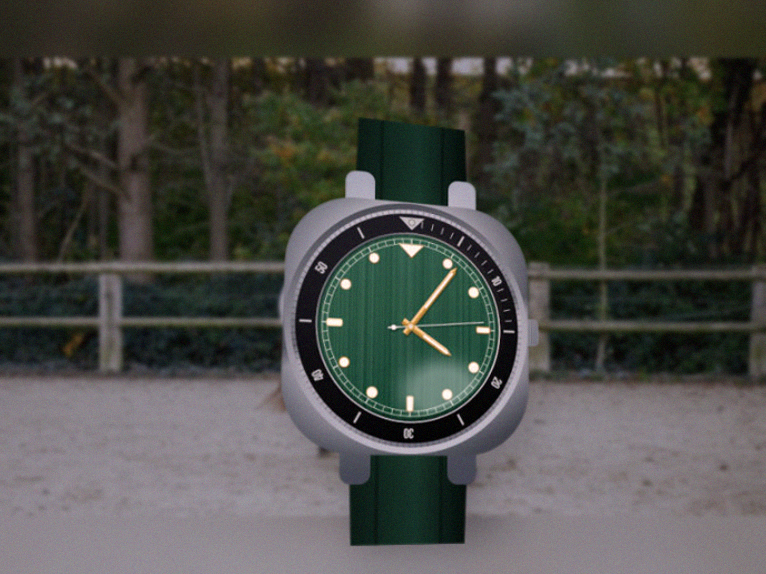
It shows {"hour": 4, "minute": 6, "second": 14}
